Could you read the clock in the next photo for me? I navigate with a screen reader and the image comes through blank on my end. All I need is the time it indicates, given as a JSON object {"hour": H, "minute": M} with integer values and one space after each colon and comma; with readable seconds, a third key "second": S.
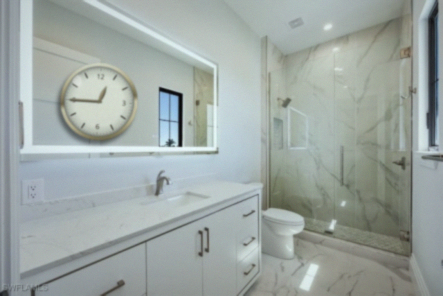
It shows {"hour": 12, "minute": 45}
